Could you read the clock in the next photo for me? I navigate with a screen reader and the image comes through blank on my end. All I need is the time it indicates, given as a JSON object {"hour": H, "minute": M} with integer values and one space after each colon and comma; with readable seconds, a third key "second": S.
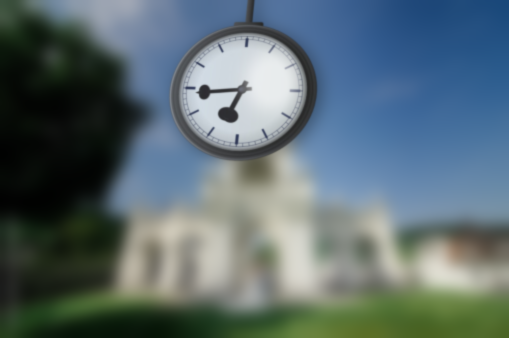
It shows {"hour": 6, "minute": 44}
